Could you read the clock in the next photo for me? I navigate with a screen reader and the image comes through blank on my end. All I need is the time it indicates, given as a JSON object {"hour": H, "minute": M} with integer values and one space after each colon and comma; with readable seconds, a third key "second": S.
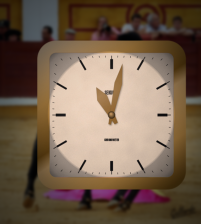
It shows {"hour": 11, "minute": 2}
